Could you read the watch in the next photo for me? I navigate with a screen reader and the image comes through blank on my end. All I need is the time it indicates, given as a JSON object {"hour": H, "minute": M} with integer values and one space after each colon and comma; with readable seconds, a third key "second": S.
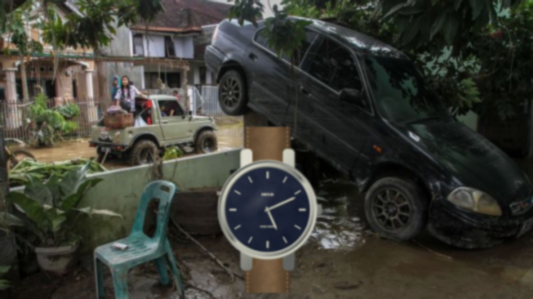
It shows {"hour": 5, "minute": 11}
